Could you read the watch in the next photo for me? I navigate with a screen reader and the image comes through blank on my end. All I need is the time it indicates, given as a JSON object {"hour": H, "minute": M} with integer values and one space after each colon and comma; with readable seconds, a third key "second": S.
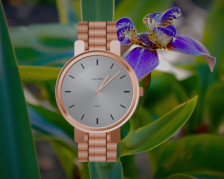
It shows {"hour": 1, "minute": 8}
